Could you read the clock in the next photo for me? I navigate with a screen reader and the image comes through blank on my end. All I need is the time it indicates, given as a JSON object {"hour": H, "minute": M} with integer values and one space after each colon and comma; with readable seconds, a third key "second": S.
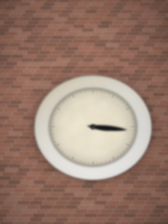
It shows {"hour": 3, "minute": 16}
